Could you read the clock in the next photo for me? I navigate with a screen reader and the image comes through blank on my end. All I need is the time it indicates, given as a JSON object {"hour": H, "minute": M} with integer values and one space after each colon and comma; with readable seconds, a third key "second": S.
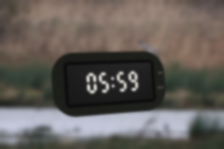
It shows {"hour": 5, "minute": 59}
